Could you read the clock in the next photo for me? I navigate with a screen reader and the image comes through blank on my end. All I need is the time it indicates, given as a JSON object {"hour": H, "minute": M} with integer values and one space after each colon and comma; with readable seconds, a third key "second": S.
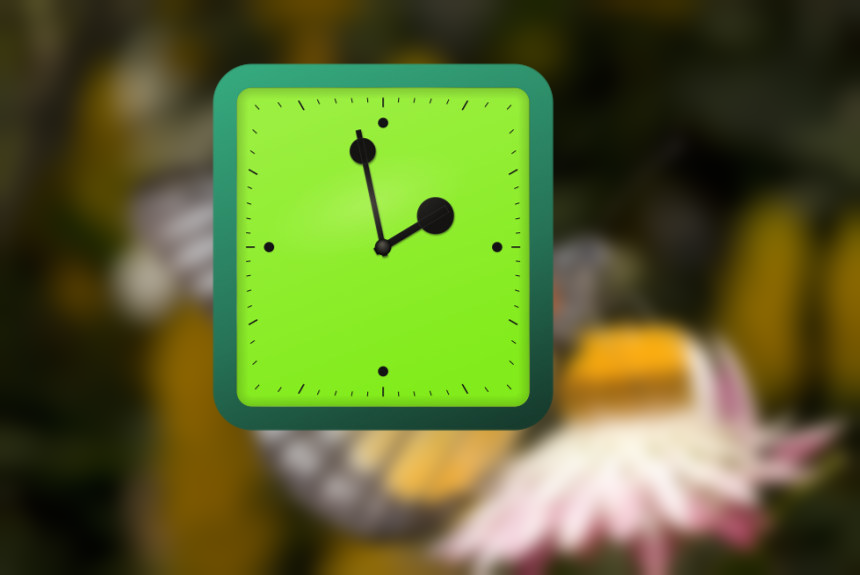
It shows {"hour": 1, "minute": 58}
